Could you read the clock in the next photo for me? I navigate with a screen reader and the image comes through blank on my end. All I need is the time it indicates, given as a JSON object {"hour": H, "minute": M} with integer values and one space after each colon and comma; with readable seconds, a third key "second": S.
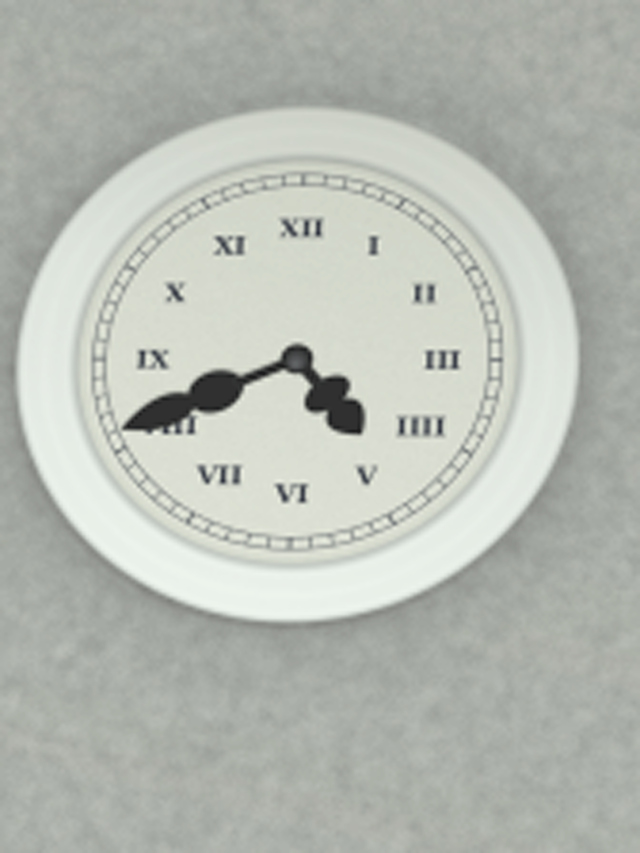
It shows {"hour": 4, "minute": 41}
